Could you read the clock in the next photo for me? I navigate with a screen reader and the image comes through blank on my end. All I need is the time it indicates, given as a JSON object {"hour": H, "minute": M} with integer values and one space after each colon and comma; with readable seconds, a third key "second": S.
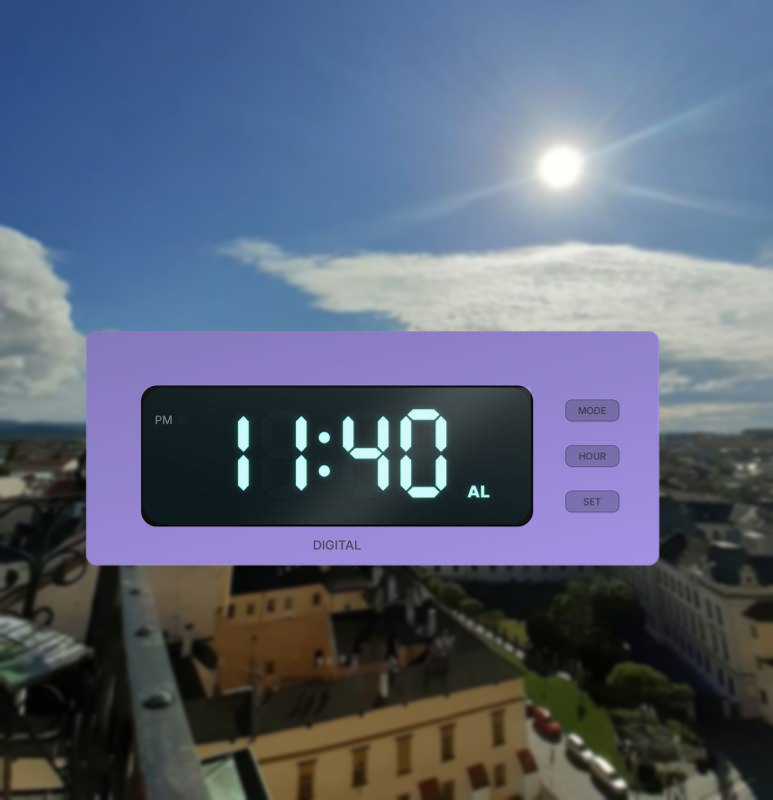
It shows {"hour": 11, "minute": 40}
